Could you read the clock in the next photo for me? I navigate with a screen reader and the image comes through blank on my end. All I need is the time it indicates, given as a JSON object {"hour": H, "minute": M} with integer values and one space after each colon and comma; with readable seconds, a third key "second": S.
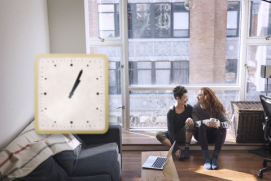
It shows {"hour": 1, "minute": 4}
